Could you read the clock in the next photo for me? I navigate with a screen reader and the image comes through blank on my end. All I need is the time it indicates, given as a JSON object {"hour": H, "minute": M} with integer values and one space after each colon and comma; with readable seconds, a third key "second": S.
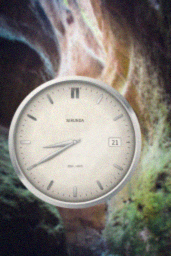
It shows {"hour": 8, "minute": 40}
